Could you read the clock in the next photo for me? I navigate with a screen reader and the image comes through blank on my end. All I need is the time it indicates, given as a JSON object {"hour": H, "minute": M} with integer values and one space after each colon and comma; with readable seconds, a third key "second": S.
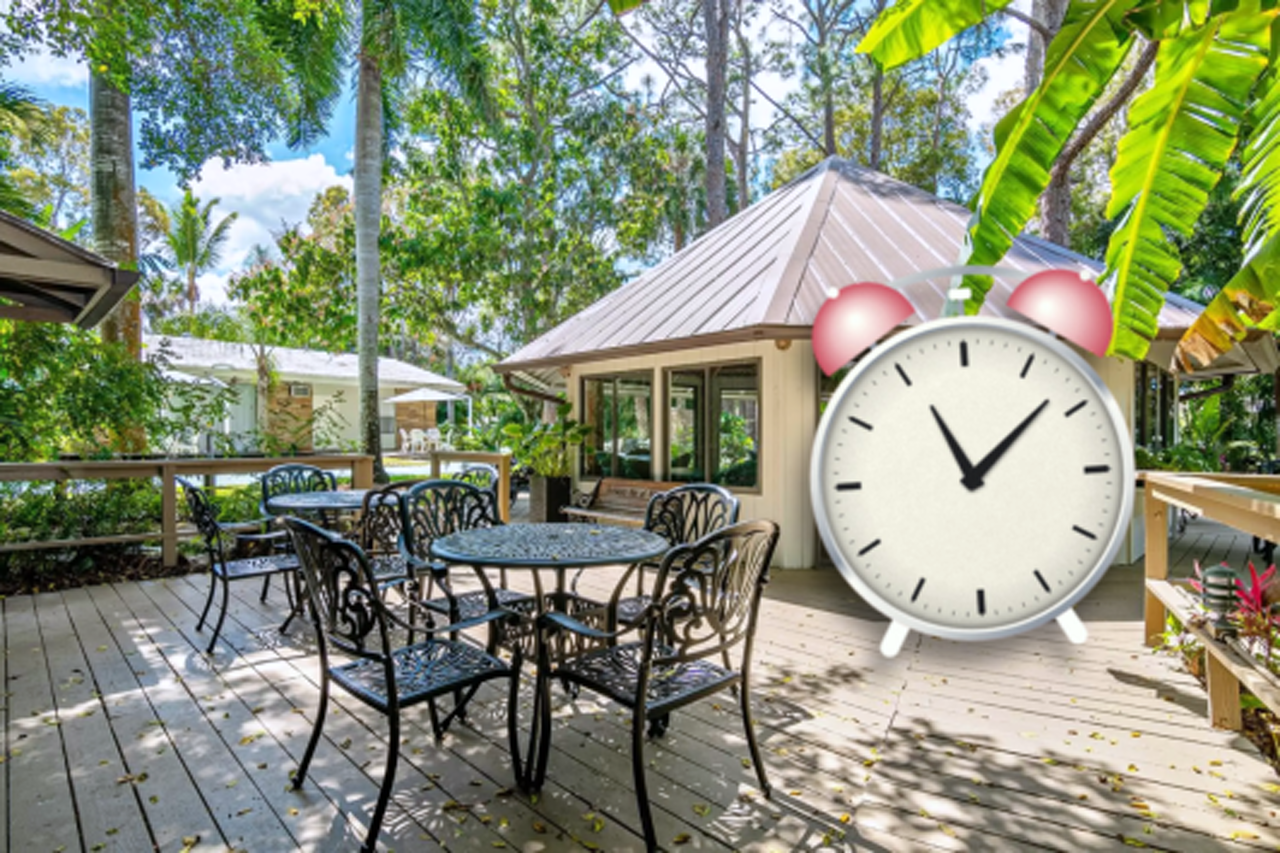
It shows {"hour": 11, "minute": 8}
